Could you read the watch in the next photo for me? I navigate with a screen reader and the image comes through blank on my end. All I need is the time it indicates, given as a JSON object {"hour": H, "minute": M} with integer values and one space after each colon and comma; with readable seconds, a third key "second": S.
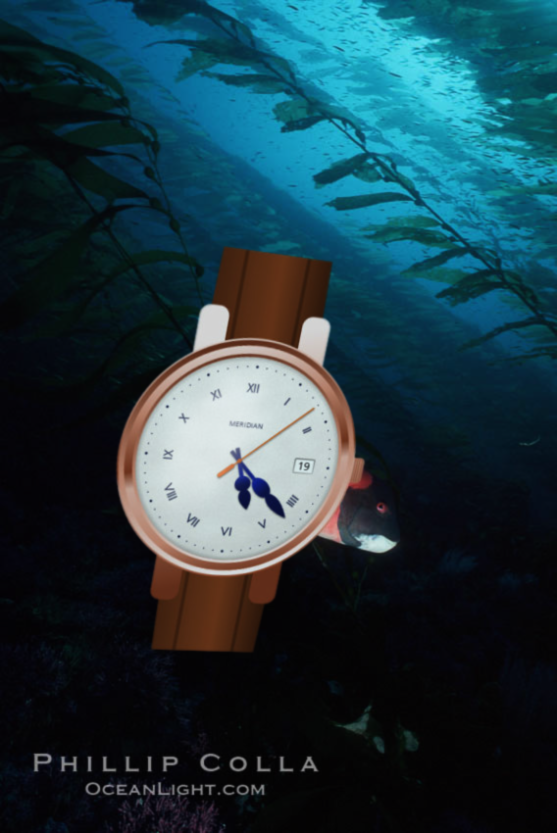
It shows {"hour": 5, "minute": 22, "second": 8}
